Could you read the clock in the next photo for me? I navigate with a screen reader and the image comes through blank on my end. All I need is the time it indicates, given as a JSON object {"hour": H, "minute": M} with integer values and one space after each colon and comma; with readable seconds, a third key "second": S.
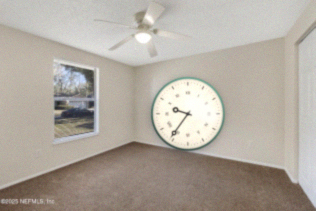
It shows {"hour": 9, "minute": 36}
